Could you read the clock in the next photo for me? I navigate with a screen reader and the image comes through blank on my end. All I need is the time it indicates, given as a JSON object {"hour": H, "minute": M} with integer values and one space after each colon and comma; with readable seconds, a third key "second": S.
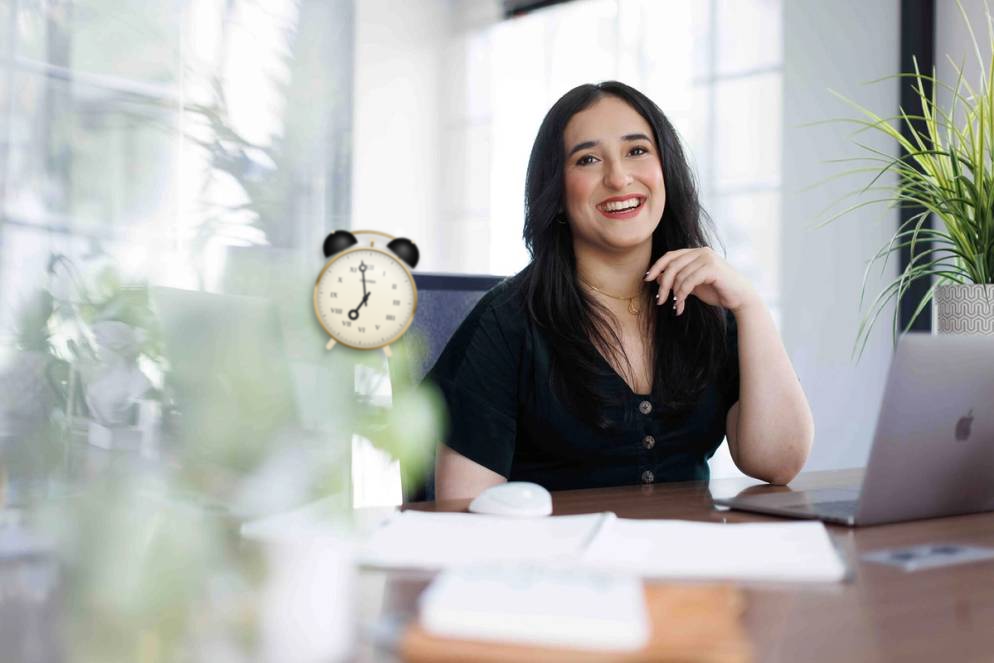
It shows {"hour": 6, "minute": 58}
